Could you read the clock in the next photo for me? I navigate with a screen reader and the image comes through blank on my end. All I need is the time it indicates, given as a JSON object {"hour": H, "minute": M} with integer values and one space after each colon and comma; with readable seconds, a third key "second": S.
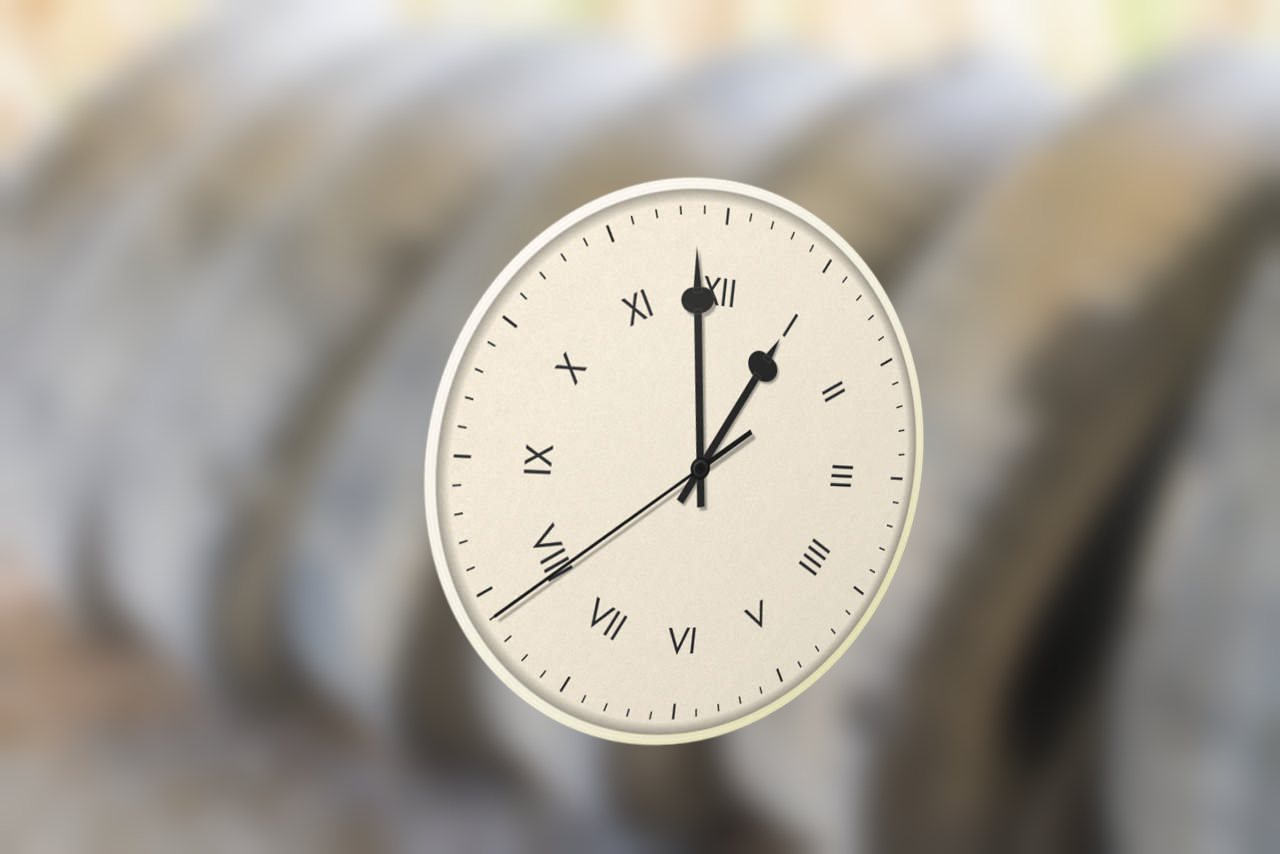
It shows {"hour": 12, "minute": 58, "second": 39}
